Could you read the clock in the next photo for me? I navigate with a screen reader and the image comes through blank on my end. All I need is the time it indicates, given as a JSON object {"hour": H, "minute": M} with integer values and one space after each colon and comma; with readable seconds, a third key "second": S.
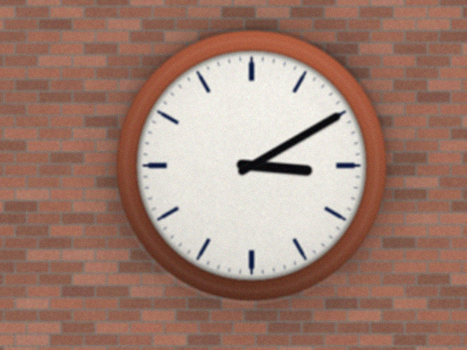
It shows {"hour": 3, "minute": 10}
